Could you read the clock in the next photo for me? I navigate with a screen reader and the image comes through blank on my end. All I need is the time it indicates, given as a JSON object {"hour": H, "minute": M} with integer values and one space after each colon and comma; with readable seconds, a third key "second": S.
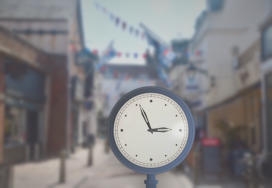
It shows {"hour": 2, "minute": 56}
